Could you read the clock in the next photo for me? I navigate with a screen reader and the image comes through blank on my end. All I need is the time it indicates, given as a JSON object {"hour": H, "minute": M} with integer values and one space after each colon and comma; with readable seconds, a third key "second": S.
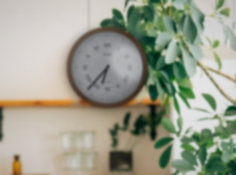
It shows {"hour": 6, "minute": 37}
